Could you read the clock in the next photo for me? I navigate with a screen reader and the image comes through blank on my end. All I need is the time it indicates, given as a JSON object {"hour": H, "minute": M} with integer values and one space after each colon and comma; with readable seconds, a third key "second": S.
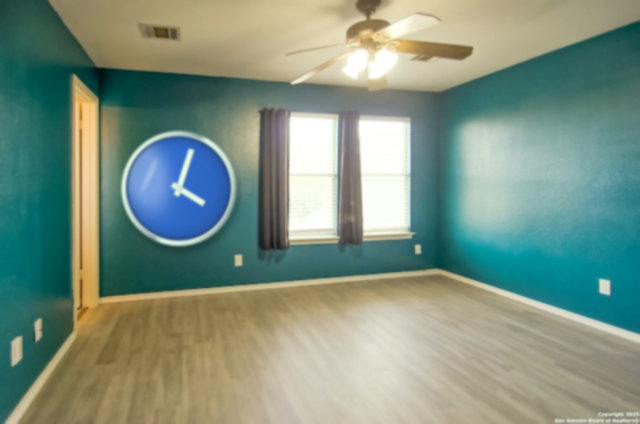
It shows {"hour": 4, "minute": 3}
